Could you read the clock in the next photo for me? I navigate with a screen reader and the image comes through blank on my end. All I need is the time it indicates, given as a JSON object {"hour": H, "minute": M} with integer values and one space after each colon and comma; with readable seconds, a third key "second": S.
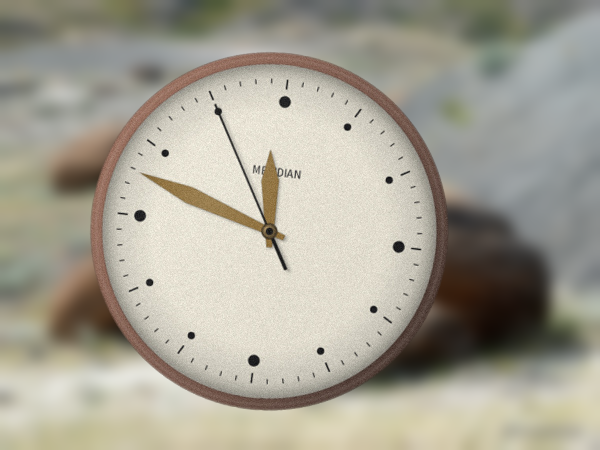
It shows {"hour": 11, "minute": 47, "second": 55}
